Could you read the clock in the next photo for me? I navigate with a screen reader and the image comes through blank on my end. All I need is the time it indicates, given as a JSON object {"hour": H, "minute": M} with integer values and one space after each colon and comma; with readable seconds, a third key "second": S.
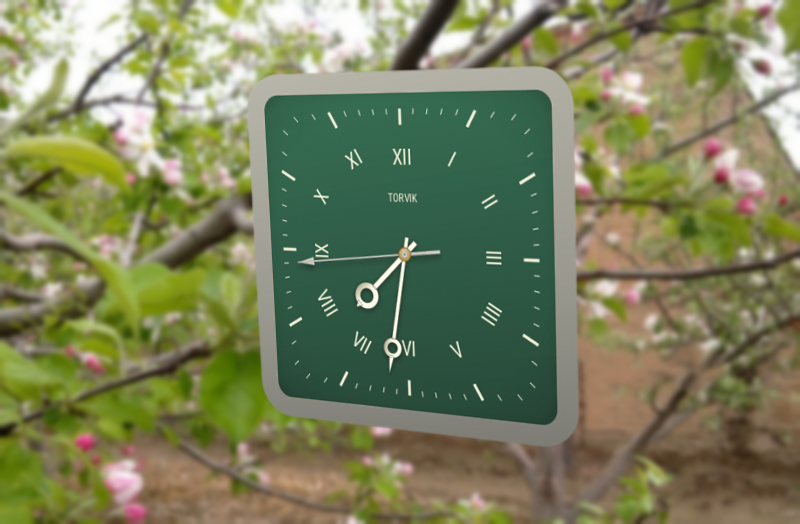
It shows {"hour": 7, "minute": 31, "second": 44}
